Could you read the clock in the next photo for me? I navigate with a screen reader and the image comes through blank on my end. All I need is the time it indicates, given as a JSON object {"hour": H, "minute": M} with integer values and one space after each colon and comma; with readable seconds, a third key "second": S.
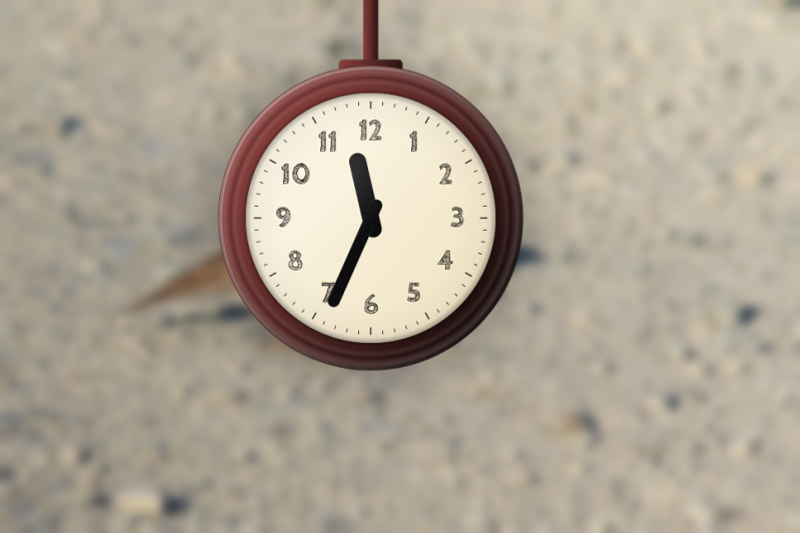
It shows {"hour": 11, "minute": 34}
